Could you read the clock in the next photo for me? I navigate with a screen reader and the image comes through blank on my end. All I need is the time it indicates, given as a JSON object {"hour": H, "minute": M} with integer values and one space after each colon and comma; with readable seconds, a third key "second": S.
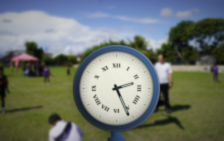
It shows {"hour": 2, "minute": 26}
